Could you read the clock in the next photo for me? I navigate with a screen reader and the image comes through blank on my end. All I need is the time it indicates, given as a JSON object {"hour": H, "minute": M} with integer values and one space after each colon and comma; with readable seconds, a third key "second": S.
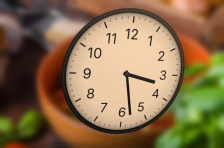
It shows {"hour": 3, "minute": 28}
